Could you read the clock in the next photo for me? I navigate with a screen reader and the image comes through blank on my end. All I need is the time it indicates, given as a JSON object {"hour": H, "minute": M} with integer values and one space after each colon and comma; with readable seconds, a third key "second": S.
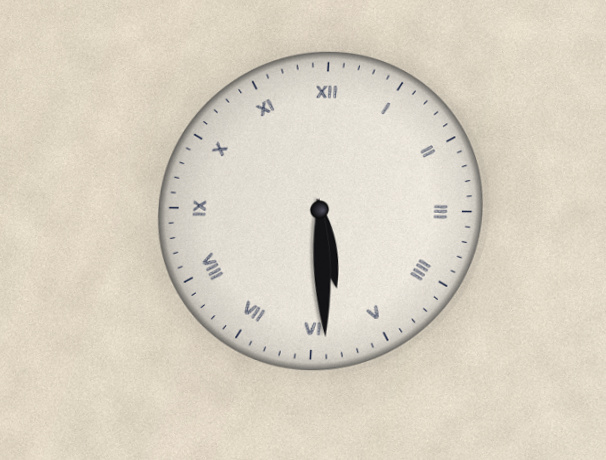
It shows {"hour": 5, "minute": 29}
